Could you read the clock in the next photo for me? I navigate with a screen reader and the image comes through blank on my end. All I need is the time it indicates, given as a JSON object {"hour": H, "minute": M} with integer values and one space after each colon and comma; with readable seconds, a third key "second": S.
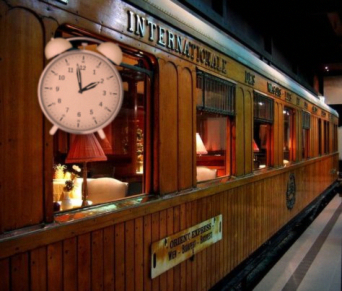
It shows {"hour": 1, "minute": 58}
